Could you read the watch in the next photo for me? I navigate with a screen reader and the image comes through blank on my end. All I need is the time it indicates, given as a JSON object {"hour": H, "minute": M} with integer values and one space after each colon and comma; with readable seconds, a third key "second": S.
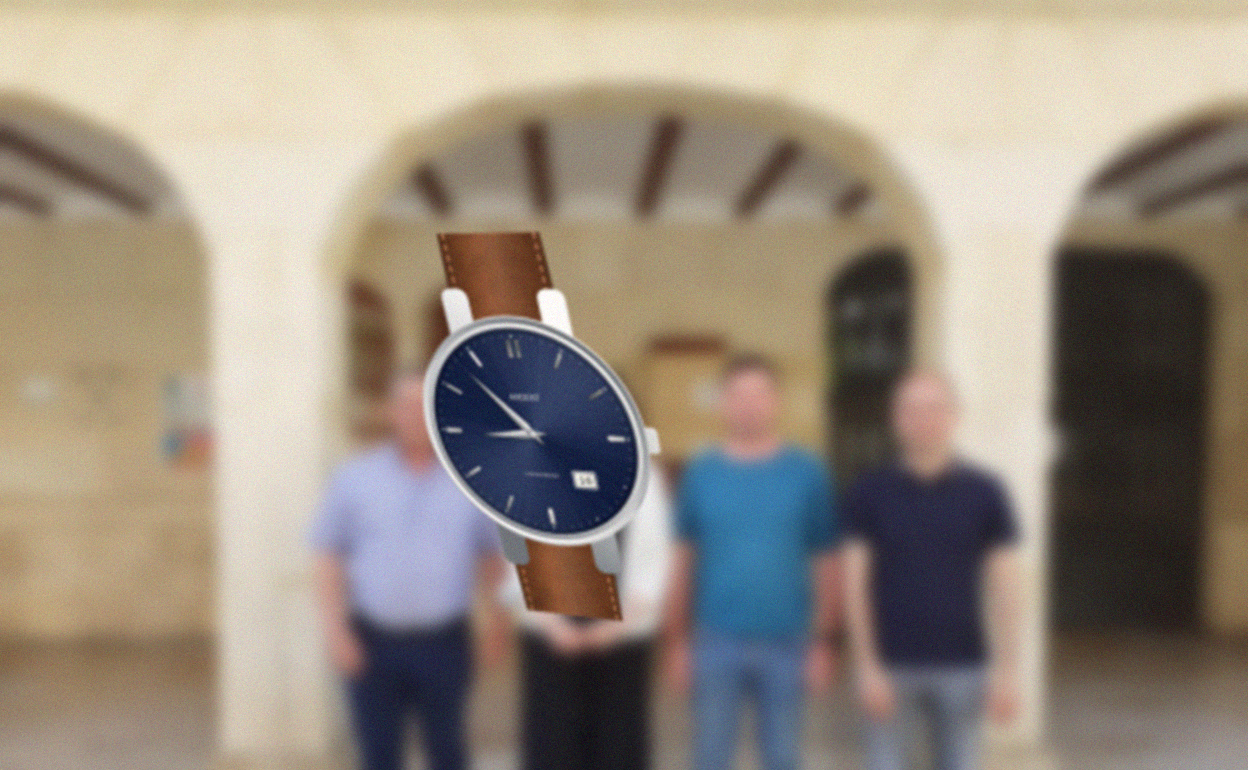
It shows {"hour": 8, "minute": 53}
